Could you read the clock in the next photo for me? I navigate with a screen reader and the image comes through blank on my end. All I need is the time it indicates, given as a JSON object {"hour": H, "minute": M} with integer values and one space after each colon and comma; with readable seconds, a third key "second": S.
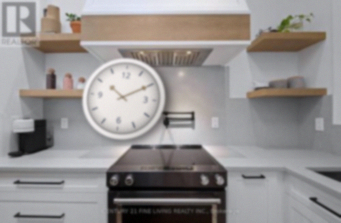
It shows {"hour": 10, "minute": 10}
